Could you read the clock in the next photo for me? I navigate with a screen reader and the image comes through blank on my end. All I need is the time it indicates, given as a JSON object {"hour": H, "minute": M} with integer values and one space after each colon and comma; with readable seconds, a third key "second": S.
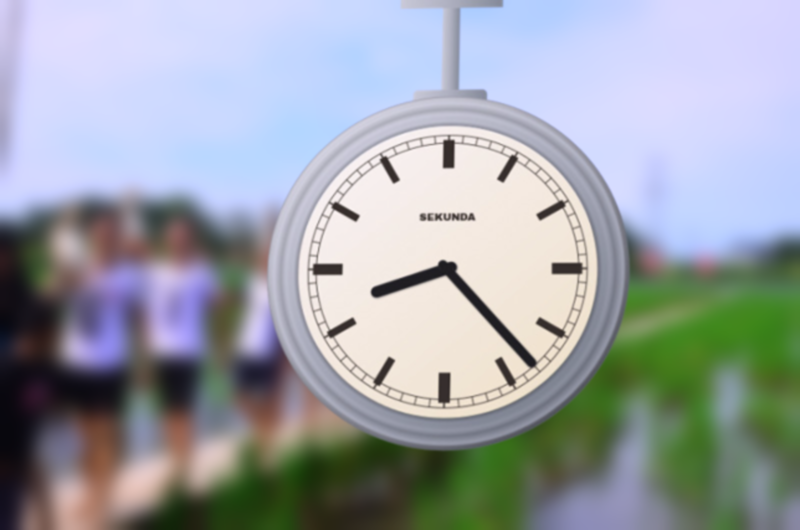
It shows {"hour": 8, "minute": 23}
